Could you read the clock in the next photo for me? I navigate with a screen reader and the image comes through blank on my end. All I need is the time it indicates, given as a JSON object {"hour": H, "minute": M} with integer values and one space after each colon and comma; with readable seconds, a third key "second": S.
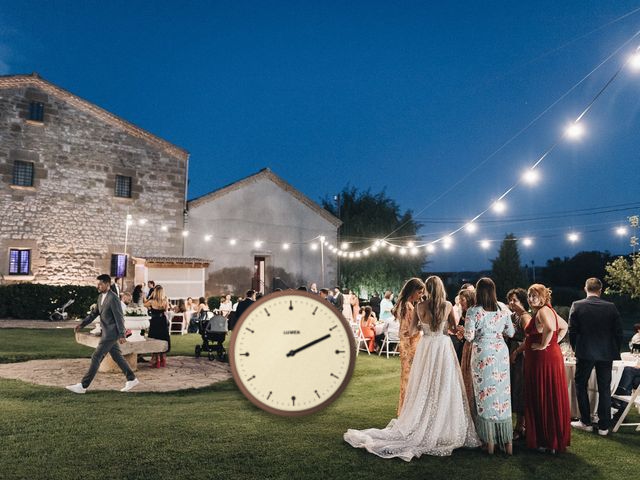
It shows {"hour": 2, "minute": 11}
